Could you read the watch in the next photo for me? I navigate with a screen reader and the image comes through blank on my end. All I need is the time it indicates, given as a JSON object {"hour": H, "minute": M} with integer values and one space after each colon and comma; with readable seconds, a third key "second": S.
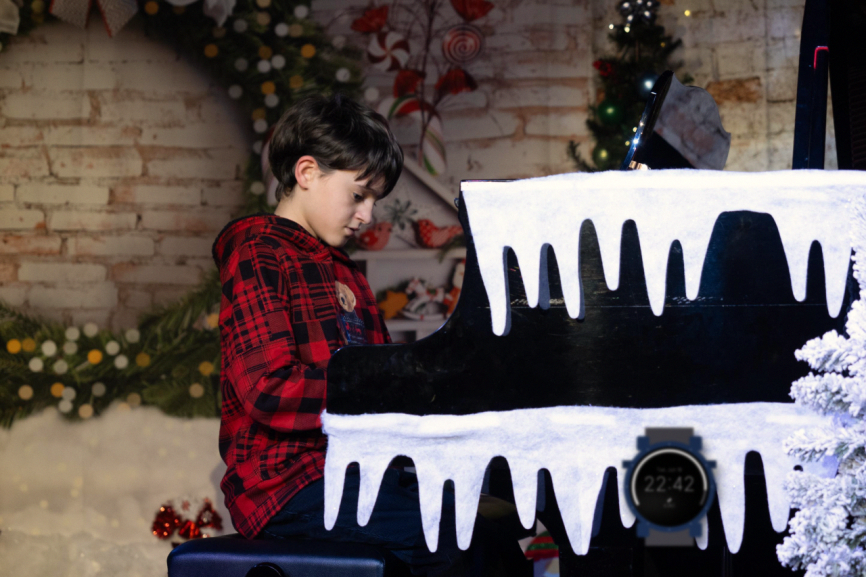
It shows {"hour": 22, "minute": 42}
